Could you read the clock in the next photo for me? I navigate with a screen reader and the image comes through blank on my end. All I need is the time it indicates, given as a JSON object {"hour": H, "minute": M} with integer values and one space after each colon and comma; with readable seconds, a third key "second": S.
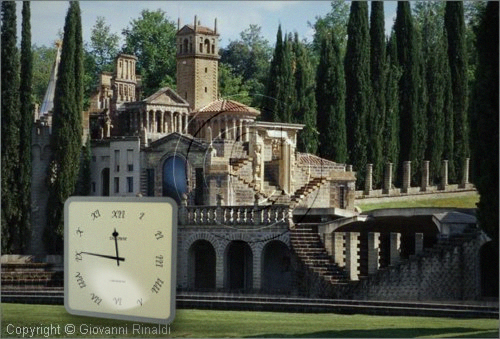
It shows {"hour": 11, "minute": 46}
